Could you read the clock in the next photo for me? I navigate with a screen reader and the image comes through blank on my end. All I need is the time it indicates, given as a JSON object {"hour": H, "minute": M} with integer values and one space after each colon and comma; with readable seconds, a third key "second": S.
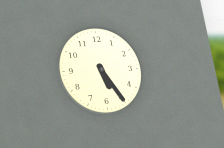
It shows {"hour": 5, "minute": 25}
